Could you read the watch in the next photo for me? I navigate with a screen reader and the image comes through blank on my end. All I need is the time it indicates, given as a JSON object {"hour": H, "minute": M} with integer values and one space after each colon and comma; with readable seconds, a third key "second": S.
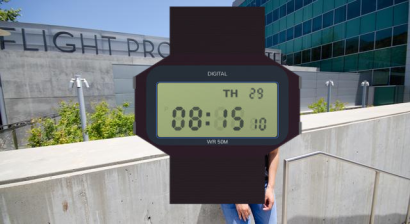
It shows {"hour": 8, "minute": 15, "second": 10}
